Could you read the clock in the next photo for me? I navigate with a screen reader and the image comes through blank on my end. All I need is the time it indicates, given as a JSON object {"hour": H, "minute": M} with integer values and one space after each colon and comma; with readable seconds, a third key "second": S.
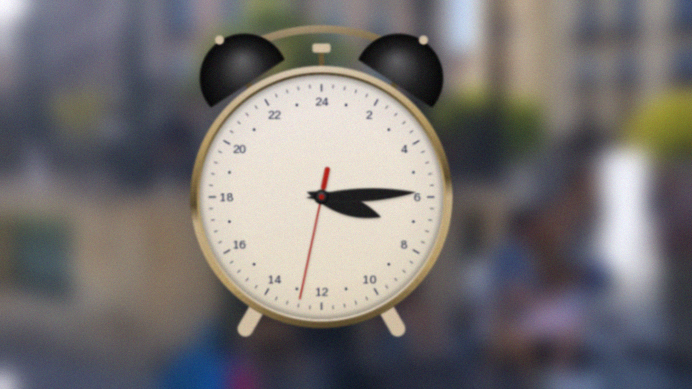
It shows {"hour": 7, "minute": 14, "second": 32}
